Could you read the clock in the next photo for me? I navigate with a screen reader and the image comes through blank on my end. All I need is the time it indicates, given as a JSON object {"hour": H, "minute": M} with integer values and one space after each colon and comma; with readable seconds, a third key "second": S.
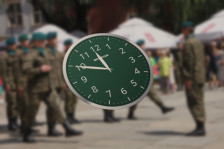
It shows {"hour": 11, "minute": 50}
